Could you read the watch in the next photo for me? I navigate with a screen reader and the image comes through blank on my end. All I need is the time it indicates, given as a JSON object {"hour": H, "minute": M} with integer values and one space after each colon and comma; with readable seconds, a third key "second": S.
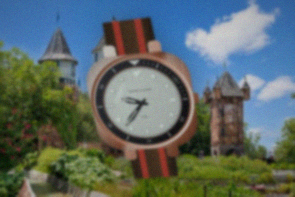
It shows {"hour": 9, "minute": 37}
